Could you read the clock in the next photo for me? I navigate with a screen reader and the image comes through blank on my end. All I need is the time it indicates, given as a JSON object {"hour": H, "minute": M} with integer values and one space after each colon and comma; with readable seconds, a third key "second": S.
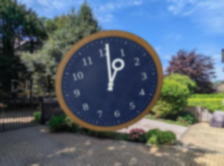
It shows {"hour": 1, "minute": 1}
